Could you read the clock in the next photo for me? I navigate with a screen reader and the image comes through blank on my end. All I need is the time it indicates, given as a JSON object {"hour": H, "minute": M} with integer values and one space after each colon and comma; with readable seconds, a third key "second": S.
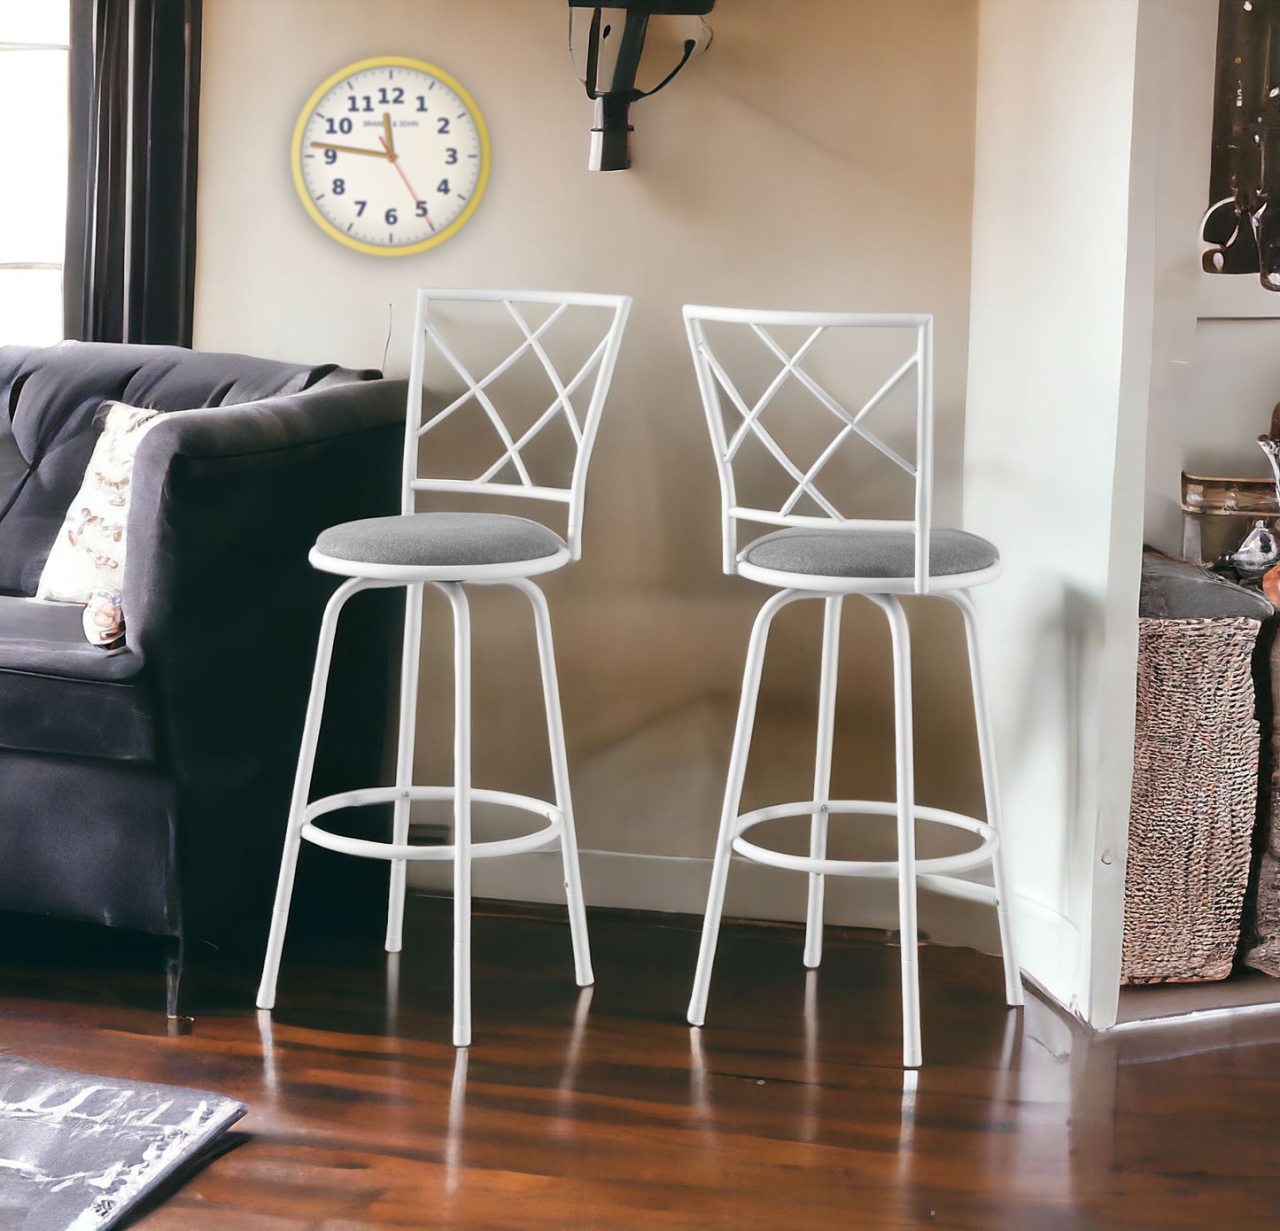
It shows {"hour": 11, "minute": 46, "second": 25}
